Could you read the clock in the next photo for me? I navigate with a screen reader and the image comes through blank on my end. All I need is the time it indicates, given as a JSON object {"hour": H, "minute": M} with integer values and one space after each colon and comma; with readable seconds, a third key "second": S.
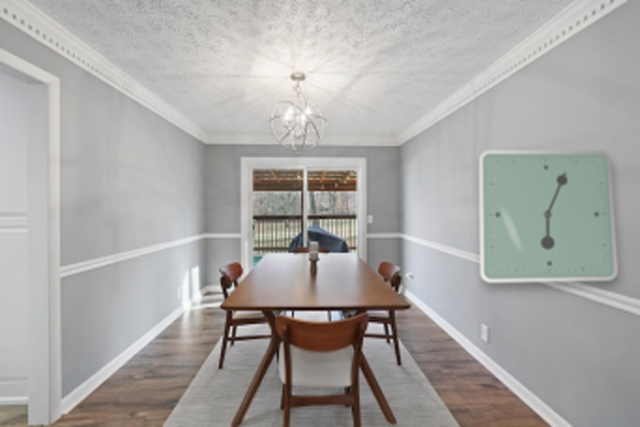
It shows {"hour": 6, "minute": 4}
